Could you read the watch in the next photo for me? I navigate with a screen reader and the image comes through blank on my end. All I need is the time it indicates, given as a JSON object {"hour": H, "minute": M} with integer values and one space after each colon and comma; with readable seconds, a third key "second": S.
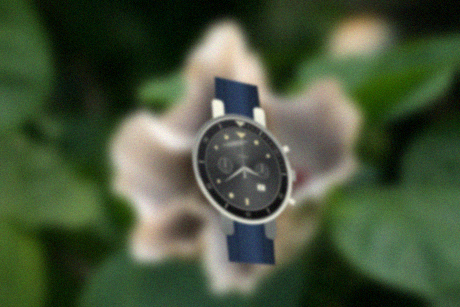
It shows {"hour": 3, "minute": 39}
